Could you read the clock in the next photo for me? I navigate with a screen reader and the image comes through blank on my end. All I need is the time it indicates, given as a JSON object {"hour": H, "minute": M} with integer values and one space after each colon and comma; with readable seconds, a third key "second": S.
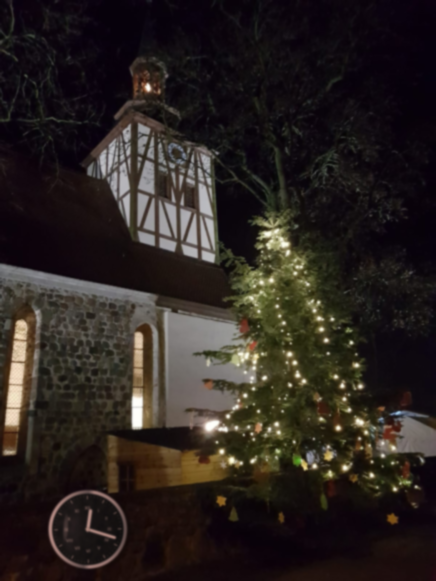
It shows {"hour": 12, "minute": 18}
